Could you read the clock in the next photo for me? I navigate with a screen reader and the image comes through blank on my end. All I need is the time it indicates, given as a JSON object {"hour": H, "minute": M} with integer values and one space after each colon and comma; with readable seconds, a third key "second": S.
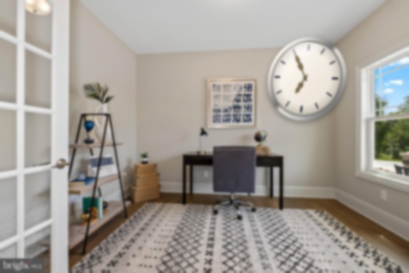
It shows {"hour": 6, "minute": 55}
